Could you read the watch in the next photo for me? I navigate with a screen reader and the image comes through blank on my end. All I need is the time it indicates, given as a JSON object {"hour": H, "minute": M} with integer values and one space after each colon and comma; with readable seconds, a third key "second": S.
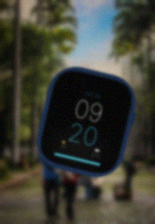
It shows {"hour": 9, "minute": 20}
